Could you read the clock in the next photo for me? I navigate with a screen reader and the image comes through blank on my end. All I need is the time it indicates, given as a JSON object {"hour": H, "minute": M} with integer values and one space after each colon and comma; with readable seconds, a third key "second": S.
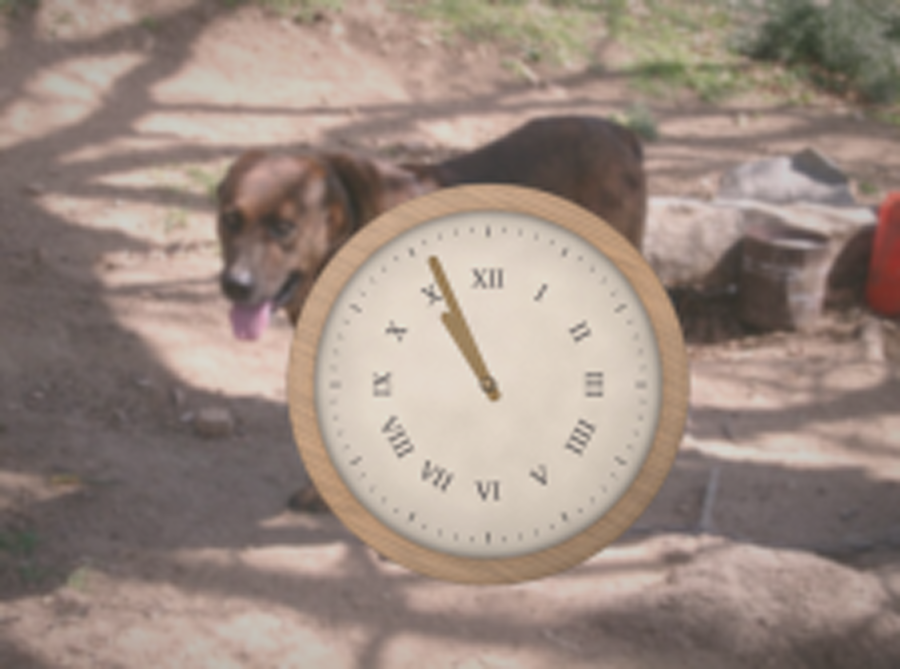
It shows {"hour": 10, "minute": 56}
